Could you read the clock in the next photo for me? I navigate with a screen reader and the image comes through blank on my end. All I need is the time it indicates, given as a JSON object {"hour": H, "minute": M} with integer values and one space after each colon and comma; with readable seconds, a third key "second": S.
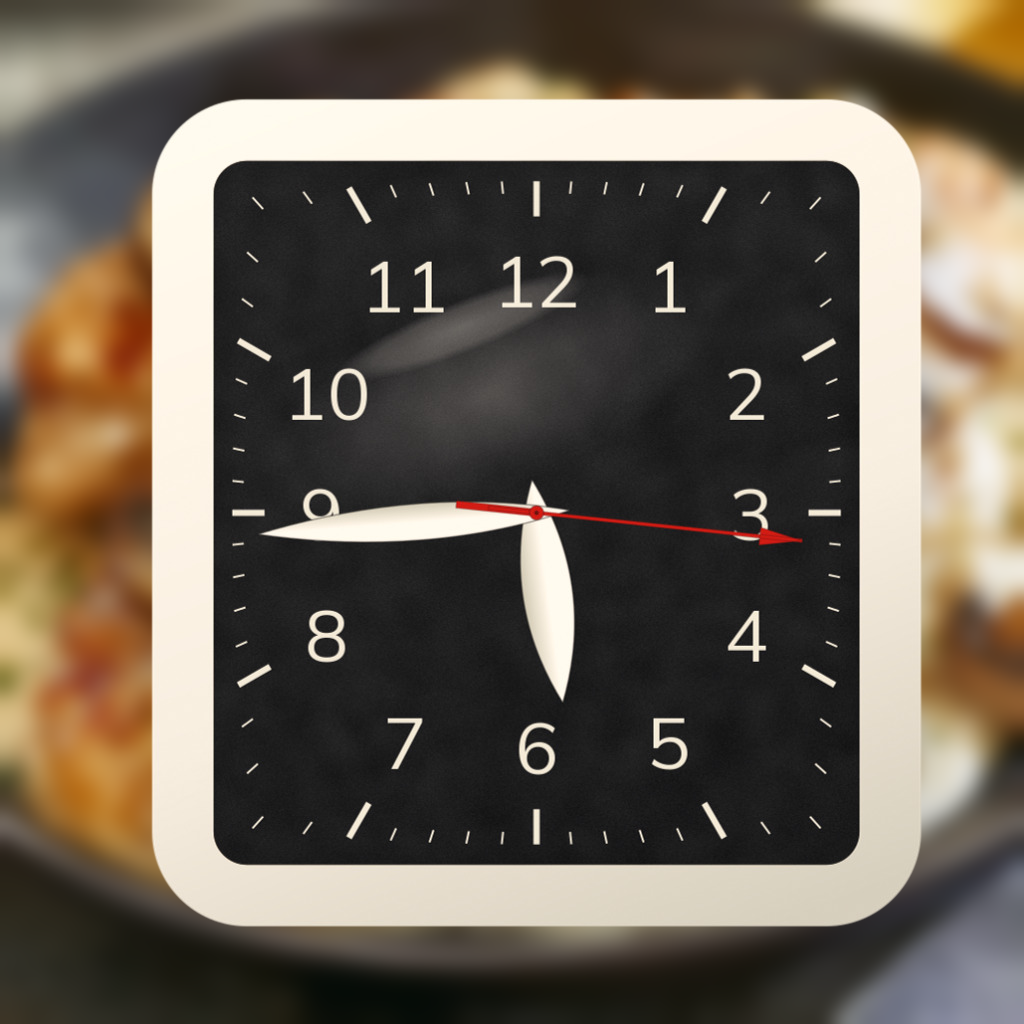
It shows {"hour": 5, "minute": 44, "second": 16}
